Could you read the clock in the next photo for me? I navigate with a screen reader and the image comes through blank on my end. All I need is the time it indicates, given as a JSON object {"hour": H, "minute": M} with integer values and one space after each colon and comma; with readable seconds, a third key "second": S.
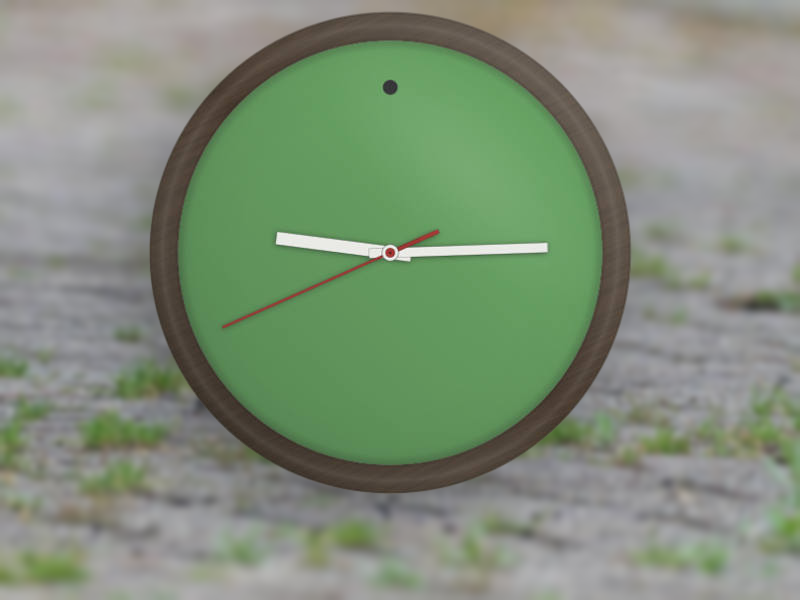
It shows {"hour": 9, "minute": 14, "second": 41}
